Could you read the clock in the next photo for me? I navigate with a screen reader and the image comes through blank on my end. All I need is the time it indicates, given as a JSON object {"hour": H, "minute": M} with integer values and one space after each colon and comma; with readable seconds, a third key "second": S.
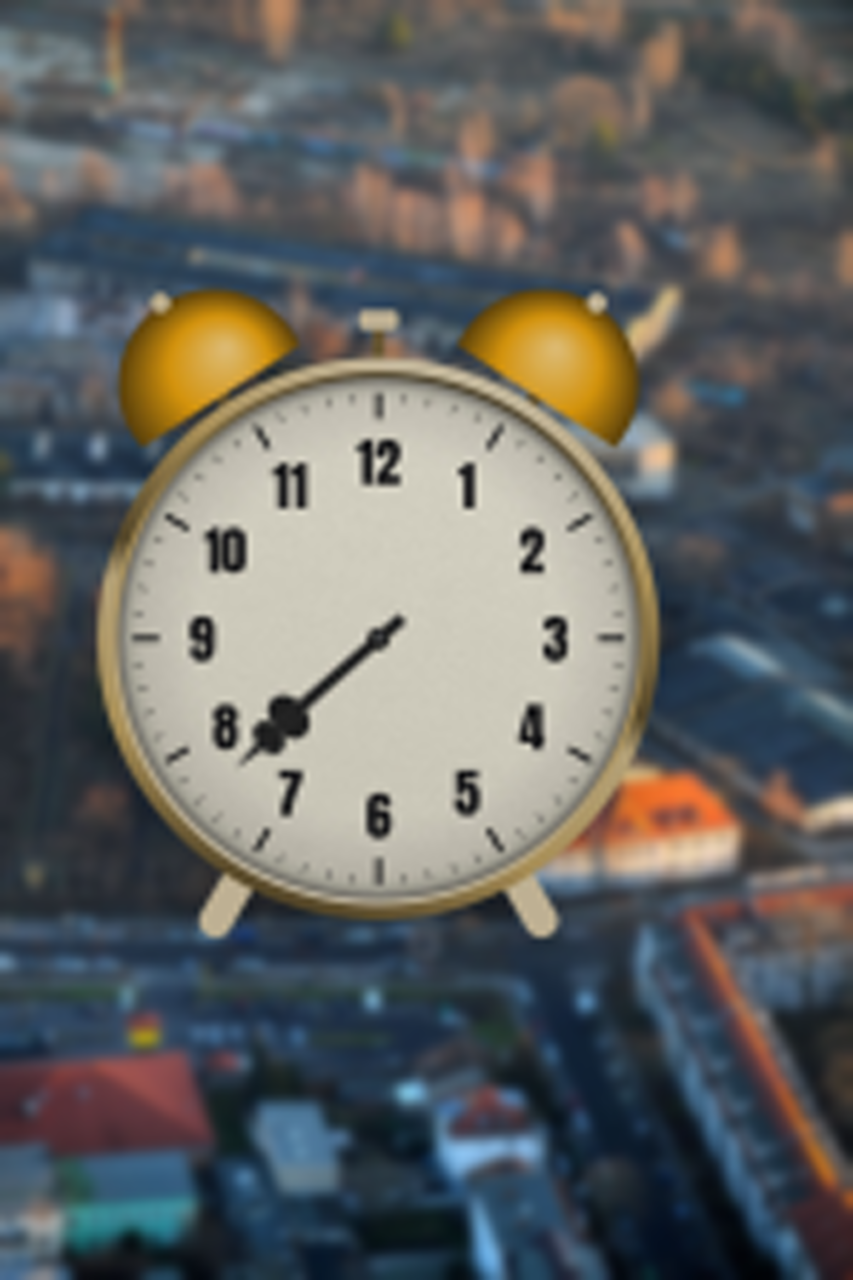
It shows {"hour": 7, "minute": 38}
